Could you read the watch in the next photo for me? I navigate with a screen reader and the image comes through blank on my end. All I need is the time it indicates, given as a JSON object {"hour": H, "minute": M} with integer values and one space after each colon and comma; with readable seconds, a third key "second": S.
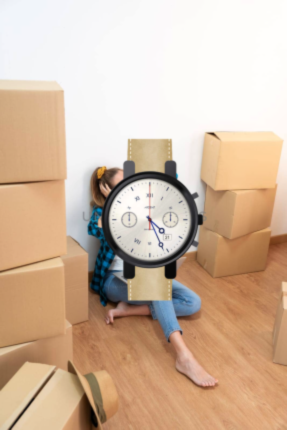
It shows {"hour": 4, "minute": 26}
